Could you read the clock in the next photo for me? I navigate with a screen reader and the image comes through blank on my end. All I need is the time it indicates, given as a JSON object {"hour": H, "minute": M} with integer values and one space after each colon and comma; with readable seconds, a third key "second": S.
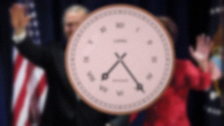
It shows {"hour": 7, "minute": 24}
